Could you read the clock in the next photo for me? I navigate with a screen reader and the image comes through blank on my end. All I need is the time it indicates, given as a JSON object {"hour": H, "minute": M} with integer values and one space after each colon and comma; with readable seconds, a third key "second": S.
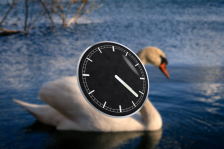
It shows {"hour": 4, "minute": 22}
